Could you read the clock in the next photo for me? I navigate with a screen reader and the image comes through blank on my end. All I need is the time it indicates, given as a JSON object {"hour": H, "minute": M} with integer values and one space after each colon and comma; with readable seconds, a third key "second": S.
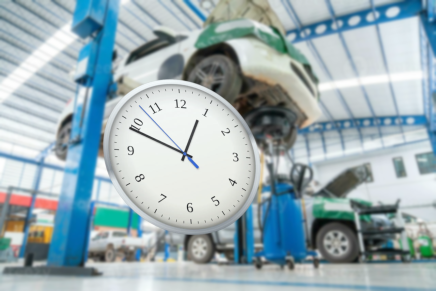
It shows {"hour": 12, "minute": 48, "second": 53}
